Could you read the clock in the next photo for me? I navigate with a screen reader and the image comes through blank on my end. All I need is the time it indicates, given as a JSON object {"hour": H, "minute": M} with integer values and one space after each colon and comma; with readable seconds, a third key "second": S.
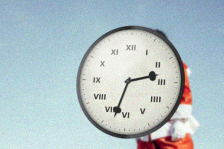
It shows {"hour": 2, "minute": 33}
